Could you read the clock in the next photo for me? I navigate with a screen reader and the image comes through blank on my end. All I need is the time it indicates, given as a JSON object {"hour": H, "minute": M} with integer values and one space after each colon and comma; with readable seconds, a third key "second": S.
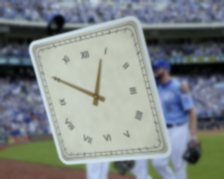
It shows {"hour": 12, "minute": 50}
